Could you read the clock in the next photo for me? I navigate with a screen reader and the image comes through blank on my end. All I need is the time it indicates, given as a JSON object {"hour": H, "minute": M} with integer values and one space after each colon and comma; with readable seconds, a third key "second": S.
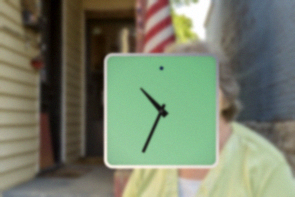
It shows {"hour": 10, "minute": 34}
